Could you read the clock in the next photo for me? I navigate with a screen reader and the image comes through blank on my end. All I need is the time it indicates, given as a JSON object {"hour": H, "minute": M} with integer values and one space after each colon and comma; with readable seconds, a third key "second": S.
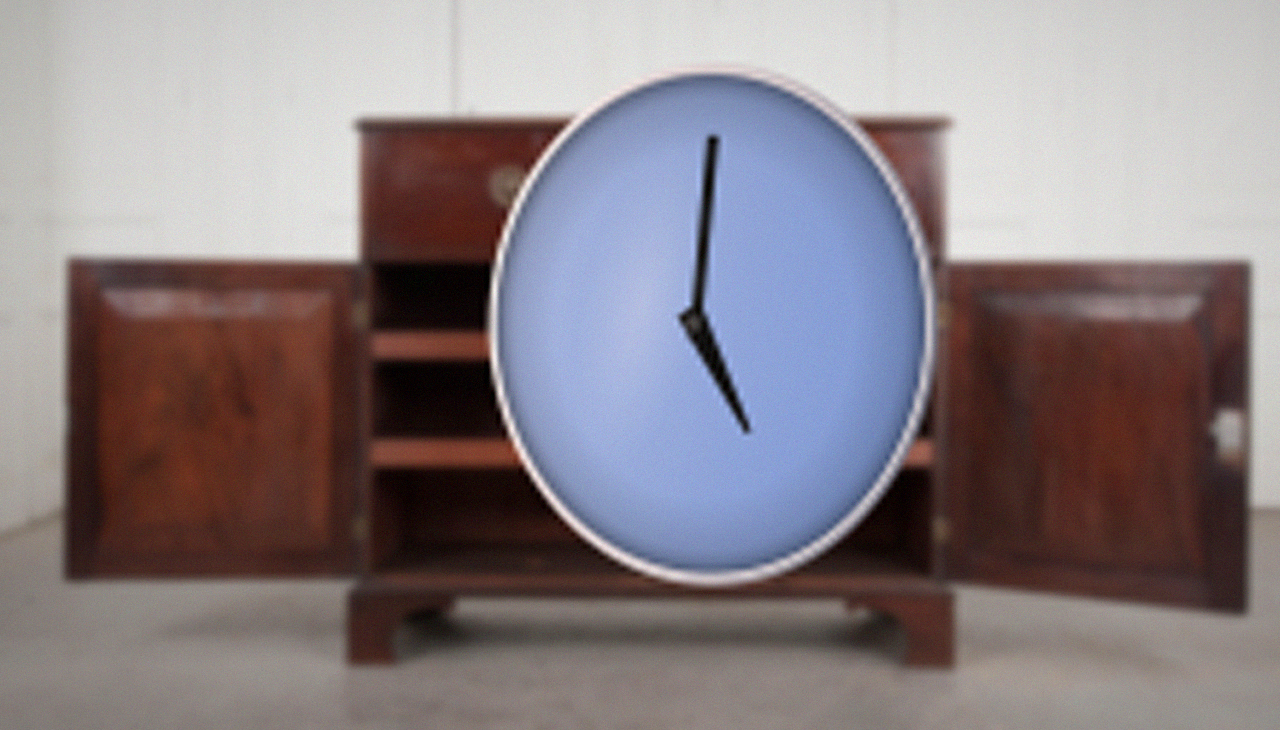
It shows {"hour": 5, "minute": 1}
